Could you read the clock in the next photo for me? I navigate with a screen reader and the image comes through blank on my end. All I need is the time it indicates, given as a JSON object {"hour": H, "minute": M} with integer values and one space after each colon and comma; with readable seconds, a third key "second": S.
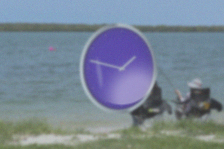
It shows {"hour": 1, "minute": 47}
